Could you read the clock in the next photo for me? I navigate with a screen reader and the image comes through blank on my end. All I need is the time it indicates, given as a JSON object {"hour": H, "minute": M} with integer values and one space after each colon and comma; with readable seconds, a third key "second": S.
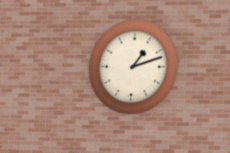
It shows {"hour": 1, "minute": 12}
